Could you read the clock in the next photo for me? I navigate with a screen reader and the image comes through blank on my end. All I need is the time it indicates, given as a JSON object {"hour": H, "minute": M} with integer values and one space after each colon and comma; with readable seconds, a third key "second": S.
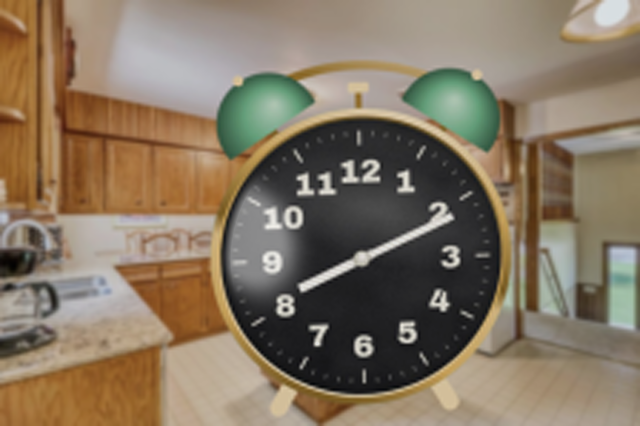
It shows {"hour": 8, "minute": 11}
